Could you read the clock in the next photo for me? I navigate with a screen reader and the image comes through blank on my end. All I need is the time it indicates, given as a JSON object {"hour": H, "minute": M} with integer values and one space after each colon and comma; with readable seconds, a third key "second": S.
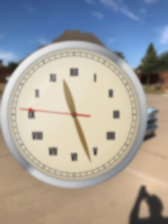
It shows {"hour": 11, "minute": 26, "second": 46}
